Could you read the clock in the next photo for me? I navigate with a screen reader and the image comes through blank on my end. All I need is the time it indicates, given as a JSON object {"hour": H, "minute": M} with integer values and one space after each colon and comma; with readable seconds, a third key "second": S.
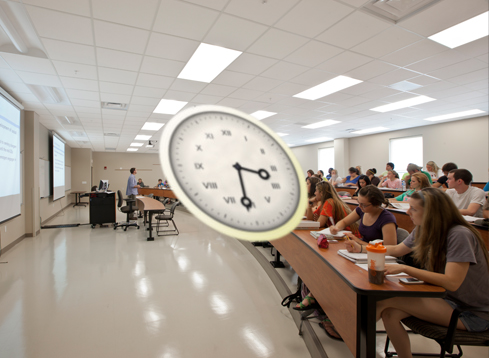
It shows {"hour": 3, "minute": 31}
